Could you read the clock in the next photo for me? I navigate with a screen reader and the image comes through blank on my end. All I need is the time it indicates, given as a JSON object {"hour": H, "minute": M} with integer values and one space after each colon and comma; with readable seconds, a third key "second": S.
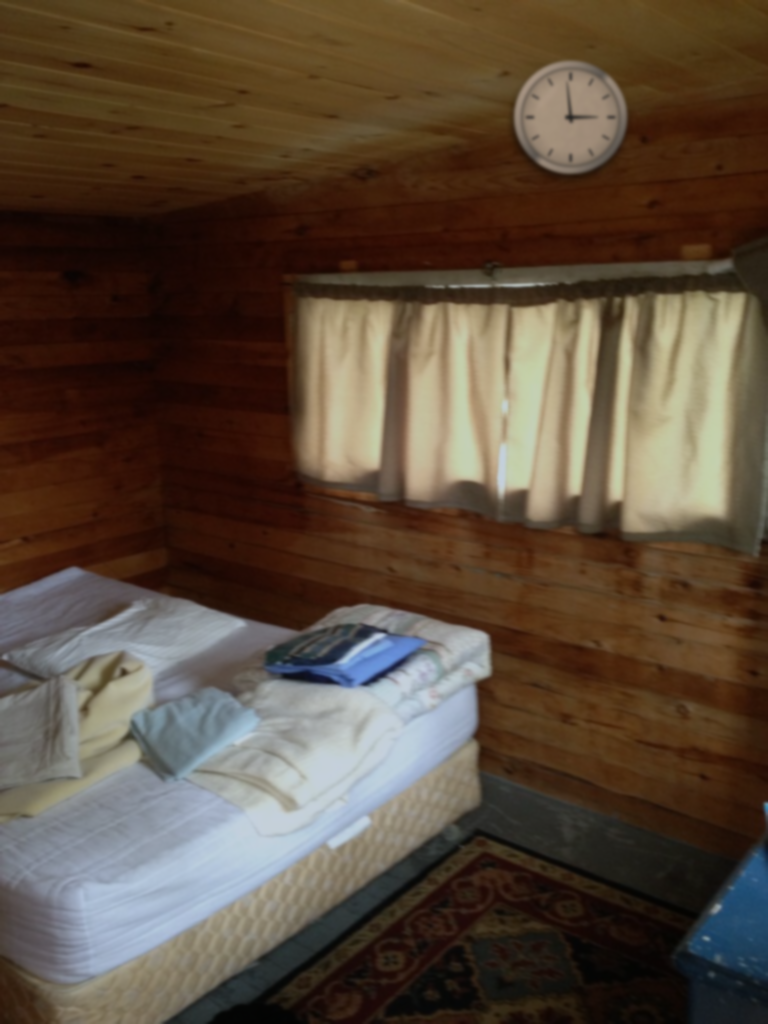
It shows {"hour": 2, "minute": 59}
